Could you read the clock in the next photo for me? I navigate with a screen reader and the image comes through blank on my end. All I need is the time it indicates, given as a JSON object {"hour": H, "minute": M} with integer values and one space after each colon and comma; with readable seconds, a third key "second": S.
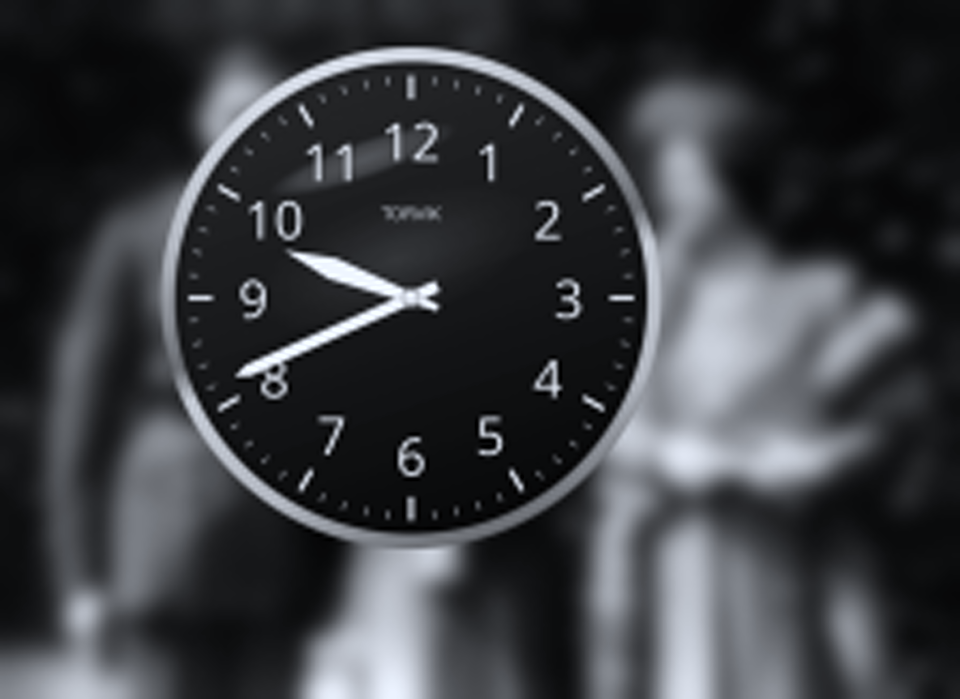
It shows {"hour": 9, "minute": 41}
